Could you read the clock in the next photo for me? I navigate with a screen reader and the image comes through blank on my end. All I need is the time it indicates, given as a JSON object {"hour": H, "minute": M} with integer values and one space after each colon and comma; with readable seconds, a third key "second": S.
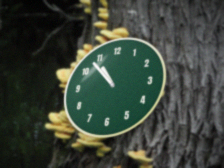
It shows {"hour": 10, "minute": 53}
